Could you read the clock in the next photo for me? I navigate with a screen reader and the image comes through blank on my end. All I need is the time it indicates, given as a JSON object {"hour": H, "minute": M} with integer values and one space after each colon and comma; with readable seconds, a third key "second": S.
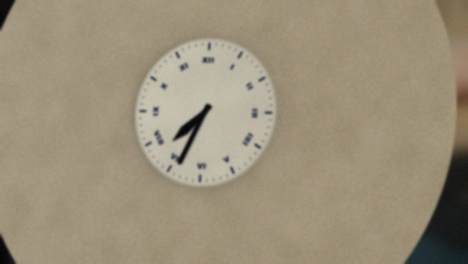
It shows {"hour": 7, "minute": 34}
